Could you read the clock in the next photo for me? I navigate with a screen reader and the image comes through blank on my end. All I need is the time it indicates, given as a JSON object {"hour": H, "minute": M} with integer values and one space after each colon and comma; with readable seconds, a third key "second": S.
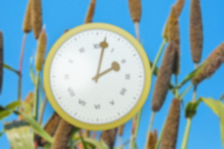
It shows {"hour": 2, "minute": 2}
